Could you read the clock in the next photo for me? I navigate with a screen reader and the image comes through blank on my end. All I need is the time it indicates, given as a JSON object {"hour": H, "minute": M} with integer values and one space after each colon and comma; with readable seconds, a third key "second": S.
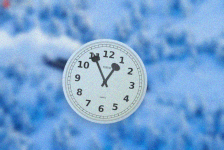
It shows {"hour": 12, "minute": 55}
